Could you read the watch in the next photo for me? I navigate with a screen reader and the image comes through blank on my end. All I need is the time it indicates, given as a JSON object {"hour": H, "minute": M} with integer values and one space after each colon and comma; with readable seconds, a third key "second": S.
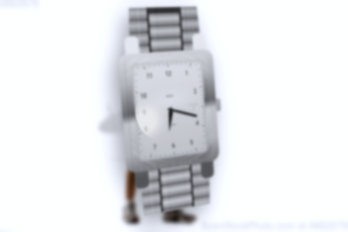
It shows {"hour": 6, "minute": 18}
